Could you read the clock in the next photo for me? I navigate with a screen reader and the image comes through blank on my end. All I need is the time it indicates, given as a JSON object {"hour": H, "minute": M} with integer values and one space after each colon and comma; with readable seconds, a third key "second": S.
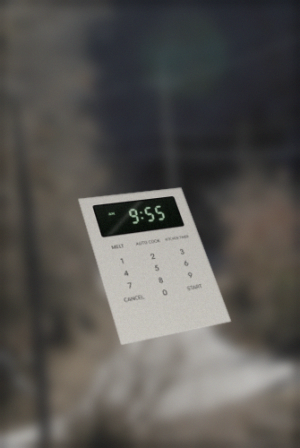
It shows {"hour": 9, "minute": 55}
